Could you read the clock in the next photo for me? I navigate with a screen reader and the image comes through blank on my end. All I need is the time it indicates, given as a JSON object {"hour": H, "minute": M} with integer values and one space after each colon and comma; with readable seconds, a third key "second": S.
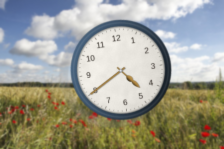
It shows {"hour": 4, "minute": 40}
